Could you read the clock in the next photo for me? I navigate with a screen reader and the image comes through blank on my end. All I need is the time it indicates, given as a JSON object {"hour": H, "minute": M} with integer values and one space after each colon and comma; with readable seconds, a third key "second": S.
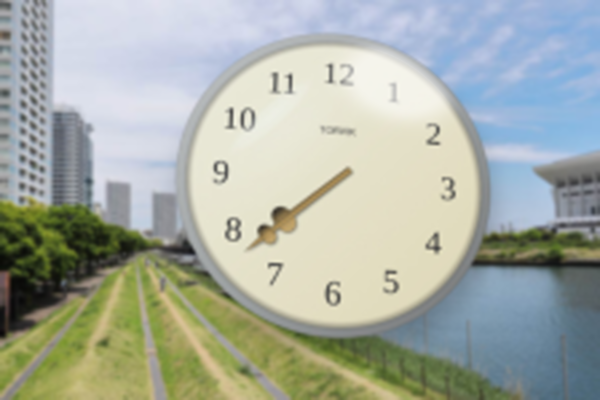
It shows {"hour": 7, "minute": 38}
